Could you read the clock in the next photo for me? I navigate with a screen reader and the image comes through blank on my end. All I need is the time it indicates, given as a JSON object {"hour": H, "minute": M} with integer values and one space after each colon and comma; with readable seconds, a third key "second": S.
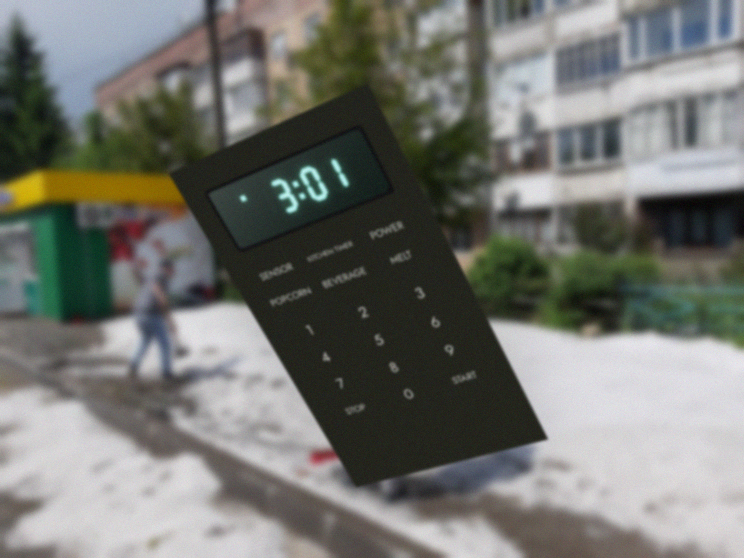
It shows {"hour": 3, "minute": 1}
